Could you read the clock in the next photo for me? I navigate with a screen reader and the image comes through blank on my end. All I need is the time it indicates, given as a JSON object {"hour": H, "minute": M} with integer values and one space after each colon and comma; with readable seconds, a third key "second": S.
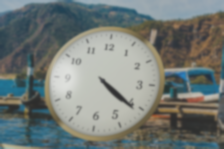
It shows {"hour": 4, "minute": 21}
